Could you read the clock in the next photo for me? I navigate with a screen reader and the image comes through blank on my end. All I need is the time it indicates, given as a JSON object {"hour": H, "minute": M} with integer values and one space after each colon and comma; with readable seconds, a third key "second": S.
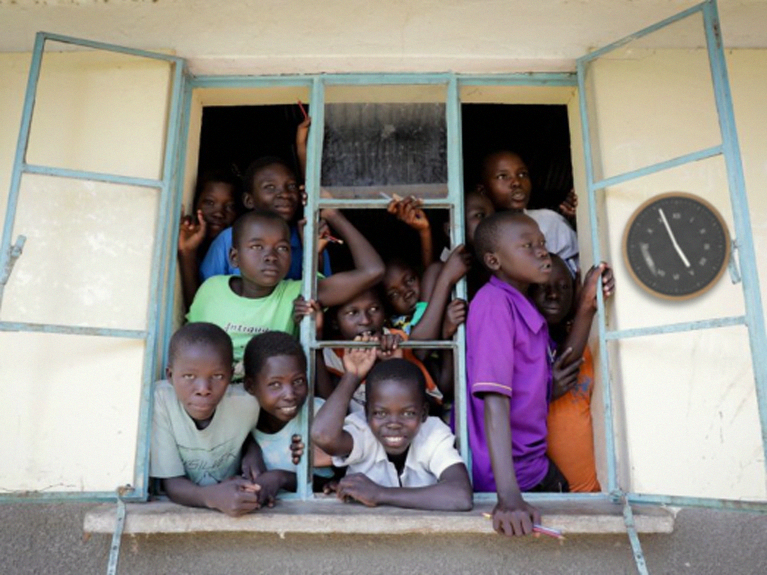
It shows {"hour": 4, "minute": 56}
